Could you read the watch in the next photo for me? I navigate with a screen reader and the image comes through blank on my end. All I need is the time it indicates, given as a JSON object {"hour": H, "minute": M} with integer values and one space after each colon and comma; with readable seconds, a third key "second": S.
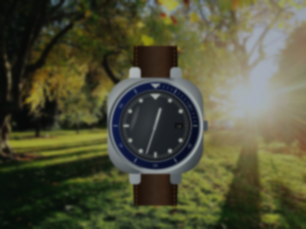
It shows {"hour": 12, "minute": 33}
